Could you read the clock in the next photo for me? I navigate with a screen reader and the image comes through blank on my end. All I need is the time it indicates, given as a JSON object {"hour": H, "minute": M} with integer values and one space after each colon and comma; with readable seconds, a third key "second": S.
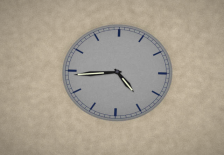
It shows {"hour": 4, "minute": 44}
